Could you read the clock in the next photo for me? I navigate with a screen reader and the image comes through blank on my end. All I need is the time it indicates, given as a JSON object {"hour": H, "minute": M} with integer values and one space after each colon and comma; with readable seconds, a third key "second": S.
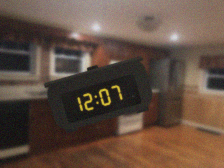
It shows {"hour": 12, "minute": 7}
